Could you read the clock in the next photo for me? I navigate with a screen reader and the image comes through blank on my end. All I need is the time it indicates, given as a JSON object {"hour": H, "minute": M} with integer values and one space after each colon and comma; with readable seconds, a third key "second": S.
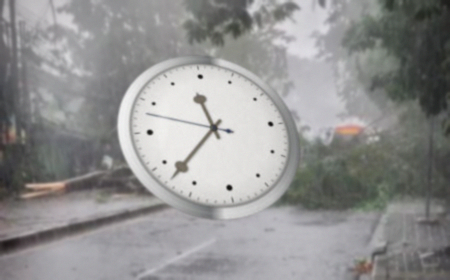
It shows {"hour": 11, "minute": 37, "second": 48}
